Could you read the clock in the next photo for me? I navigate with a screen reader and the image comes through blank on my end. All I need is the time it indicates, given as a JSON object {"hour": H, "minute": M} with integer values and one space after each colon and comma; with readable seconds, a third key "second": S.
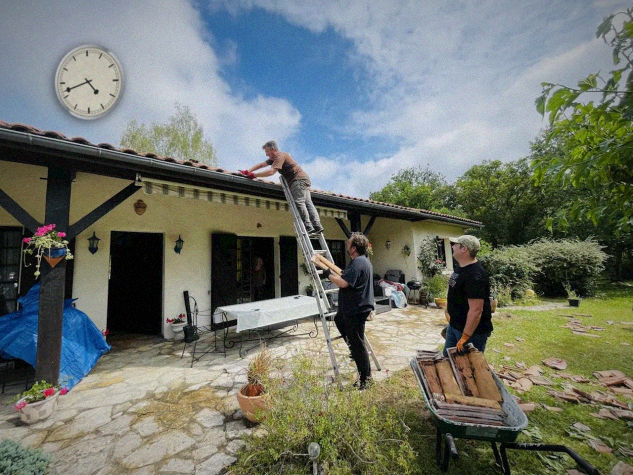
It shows {"hour": 4, "minute": 42}
